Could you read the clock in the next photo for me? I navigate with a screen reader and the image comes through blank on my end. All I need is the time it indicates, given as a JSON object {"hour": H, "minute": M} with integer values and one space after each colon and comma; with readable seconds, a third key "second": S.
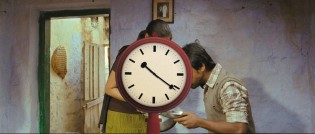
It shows {"hour": 10, "minute": 21}
